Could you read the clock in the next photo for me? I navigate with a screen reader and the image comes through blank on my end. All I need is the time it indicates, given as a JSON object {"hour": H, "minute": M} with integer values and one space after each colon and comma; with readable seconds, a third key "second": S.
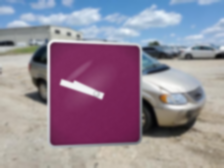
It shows {"hour": 9, "minute": 48}
